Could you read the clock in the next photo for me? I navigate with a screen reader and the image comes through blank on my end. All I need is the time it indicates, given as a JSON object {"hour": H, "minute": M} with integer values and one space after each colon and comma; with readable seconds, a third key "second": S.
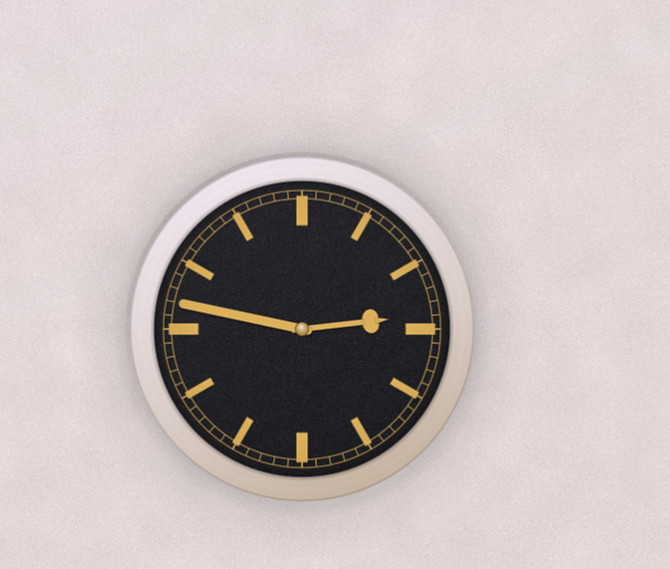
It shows {"hour": 2, "minute": 47}
